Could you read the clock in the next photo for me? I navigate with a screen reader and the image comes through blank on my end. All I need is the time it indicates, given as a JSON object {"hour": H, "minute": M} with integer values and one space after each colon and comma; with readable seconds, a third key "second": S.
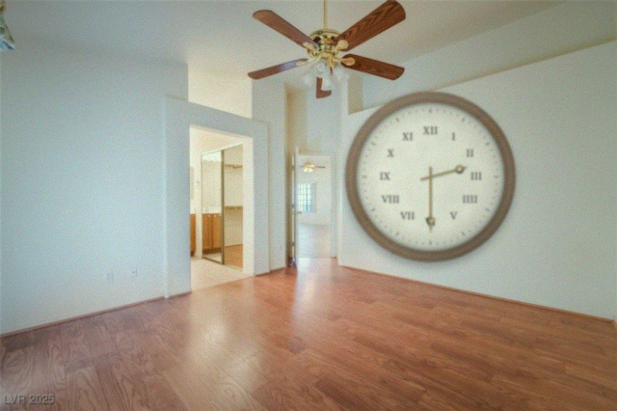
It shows {"hour": 2, "minute": 30}
